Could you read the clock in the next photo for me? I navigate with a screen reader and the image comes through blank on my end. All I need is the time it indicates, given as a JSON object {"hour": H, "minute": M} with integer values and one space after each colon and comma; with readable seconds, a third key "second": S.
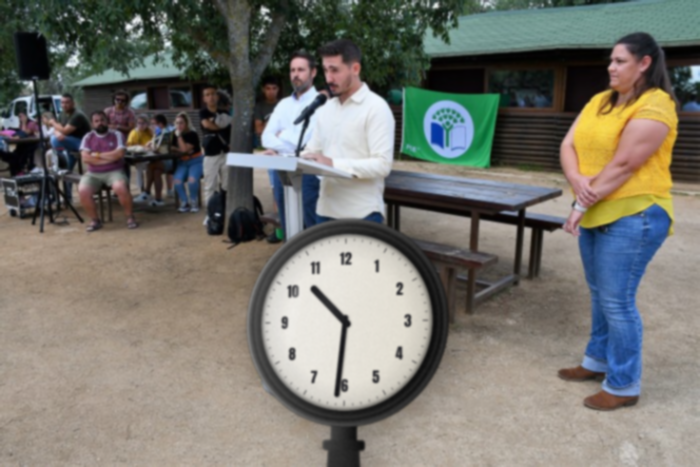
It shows {"hour": 10, "minute": 31}
